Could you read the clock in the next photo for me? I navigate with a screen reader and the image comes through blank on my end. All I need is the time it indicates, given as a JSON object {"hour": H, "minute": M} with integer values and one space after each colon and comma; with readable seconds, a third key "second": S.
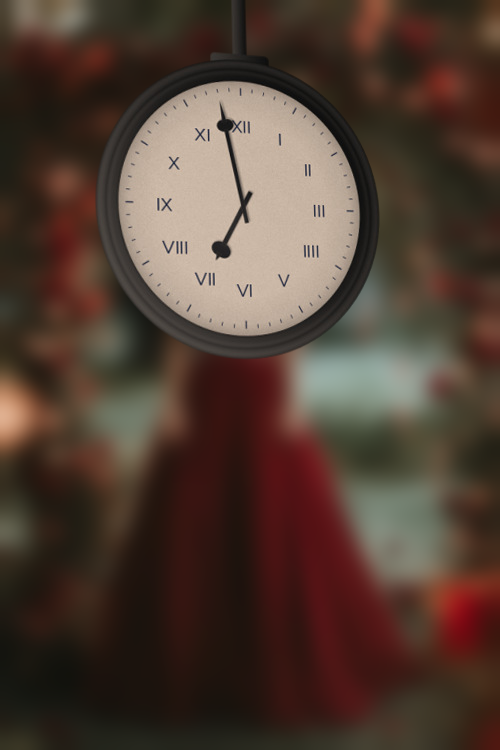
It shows {"hour": 6, "minute": 58}
